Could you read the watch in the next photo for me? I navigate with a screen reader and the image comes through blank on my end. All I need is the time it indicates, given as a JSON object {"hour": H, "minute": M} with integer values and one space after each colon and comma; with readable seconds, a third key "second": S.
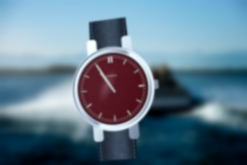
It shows {"hour": 10, "minute": 55}
